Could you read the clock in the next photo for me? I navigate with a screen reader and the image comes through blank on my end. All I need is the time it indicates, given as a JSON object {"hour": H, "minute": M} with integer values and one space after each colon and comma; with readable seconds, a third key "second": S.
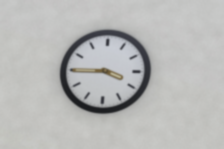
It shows {"hour": 3, "minute": 45}
